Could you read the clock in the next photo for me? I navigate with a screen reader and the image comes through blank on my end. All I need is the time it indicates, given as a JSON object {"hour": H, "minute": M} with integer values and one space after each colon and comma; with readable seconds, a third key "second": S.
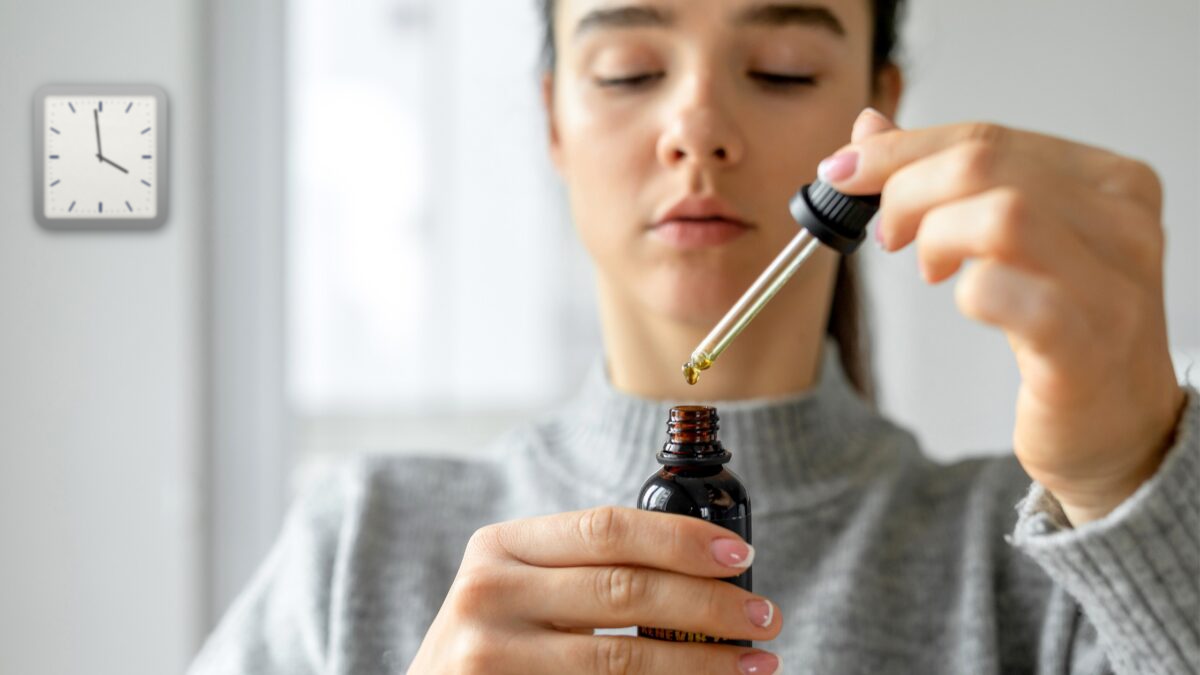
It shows {"hour": 3, "minute": 59}
